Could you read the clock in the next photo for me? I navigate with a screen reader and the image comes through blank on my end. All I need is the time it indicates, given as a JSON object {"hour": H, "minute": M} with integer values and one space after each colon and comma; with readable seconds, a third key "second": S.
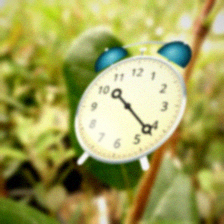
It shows {"hour": 10, "minute": 22}
